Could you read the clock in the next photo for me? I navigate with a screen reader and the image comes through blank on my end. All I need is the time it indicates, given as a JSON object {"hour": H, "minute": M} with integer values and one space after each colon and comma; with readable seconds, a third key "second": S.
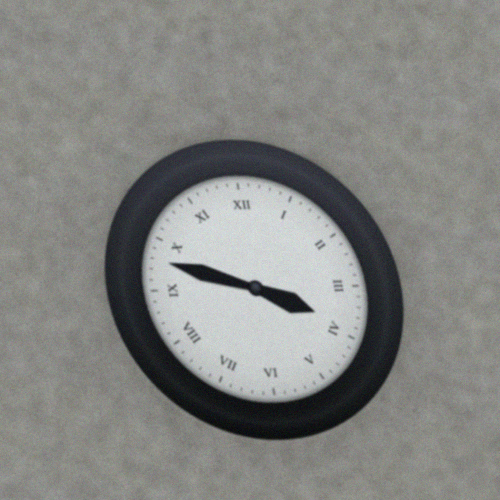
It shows {"hour": 3, "minute": 48}
